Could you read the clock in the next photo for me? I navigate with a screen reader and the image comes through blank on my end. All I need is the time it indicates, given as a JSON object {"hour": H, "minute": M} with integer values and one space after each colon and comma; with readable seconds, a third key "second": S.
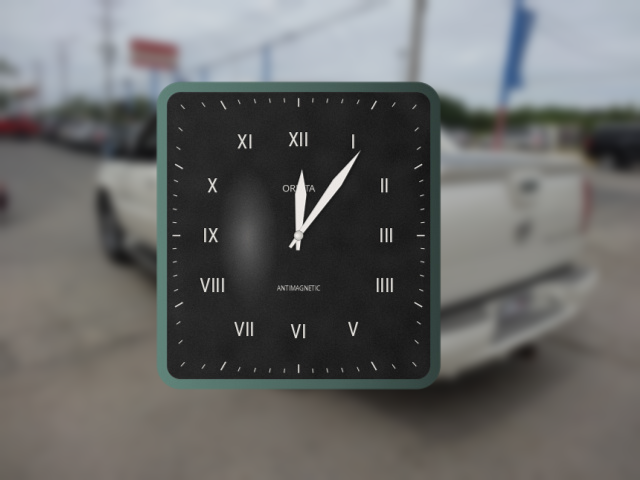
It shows {"hour": 12, "minute": 6}
